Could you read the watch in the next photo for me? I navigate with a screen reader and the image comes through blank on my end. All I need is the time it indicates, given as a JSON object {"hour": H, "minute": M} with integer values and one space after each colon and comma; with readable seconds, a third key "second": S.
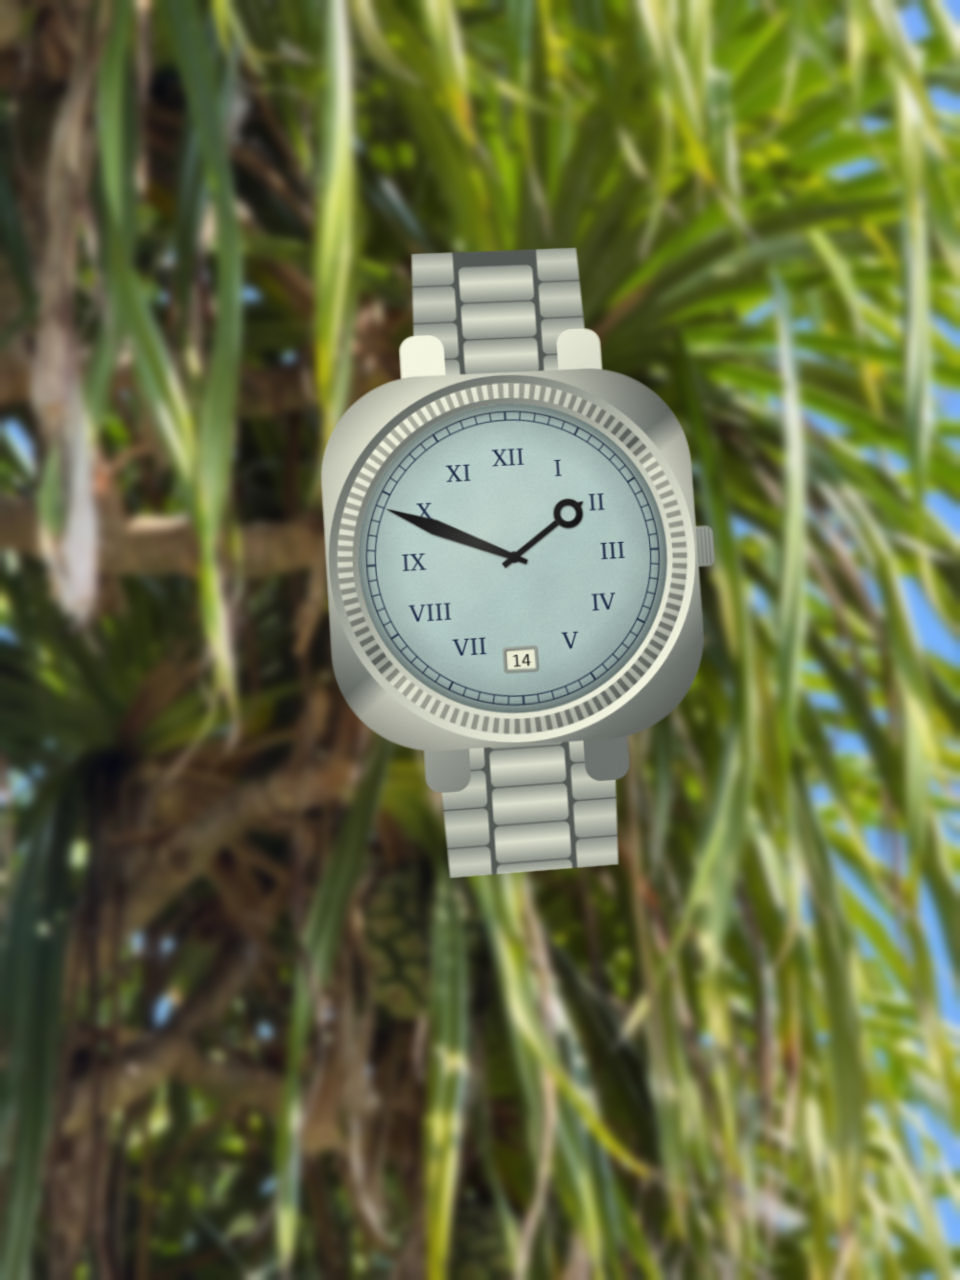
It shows {"hour": 1, "minute": 49}
